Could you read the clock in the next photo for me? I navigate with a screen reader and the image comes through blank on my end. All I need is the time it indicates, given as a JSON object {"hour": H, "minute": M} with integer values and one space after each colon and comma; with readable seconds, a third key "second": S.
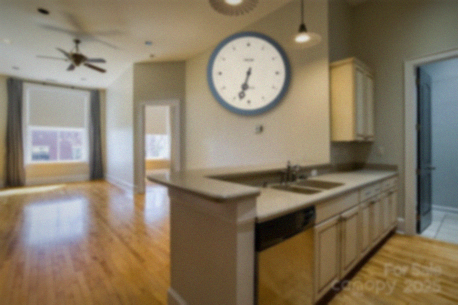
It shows {"hour": 6, "minute": 33}
